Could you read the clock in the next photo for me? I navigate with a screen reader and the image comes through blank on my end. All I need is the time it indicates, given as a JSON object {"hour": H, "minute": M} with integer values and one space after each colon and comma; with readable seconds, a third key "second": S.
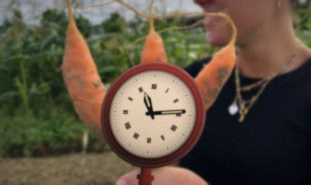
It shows {"hour": 11, "minute": 14}
